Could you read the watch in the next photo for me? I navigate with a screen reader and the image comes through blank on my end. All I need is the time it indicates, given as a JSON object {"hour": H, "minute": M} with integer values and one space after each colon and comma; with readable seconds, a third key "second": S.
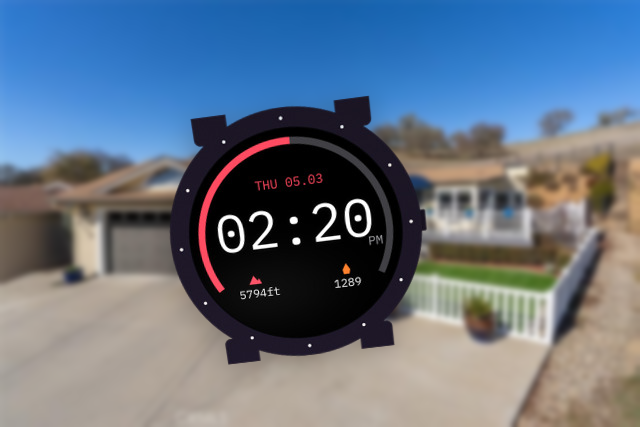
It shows {"hour": 2, "minute": 20}
